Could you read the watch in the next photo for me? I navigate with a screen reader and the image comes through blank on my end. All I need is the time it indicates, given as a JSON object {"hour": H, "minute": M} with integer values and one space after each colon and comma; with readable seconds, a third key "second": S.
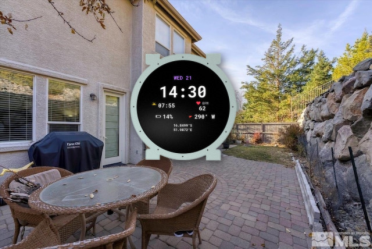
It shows {"hour": 14, "minute": 30}
